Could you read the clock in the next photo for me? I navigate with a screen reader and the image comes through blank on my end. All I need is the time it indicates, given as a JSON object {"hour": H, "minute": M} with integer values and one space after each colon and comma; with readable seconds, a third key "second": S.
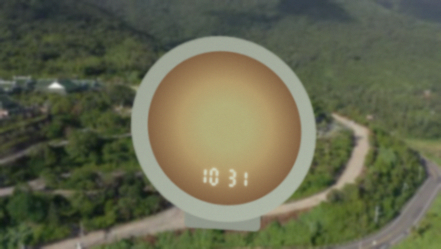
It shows {"hour": 10, "minute": 31}
